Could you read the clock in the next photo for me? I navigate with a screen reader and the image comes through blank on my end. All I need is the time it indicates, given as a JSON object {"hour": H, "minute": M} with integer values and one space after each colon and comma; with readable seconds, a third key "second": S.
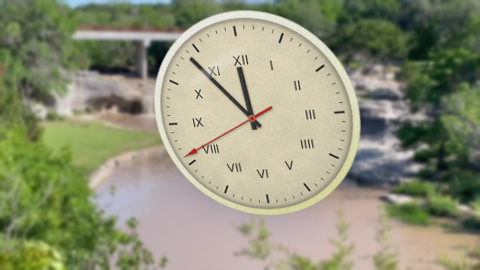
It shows {"hour": 11, "minute": 53, "second": 41}
